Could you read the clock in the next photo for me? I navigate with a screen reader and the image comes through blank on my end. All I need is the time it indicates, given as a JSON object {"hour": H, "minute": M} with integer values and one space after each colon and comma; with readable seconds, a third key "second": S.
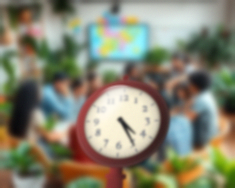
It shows {"hour": 4, "minute": 25}
